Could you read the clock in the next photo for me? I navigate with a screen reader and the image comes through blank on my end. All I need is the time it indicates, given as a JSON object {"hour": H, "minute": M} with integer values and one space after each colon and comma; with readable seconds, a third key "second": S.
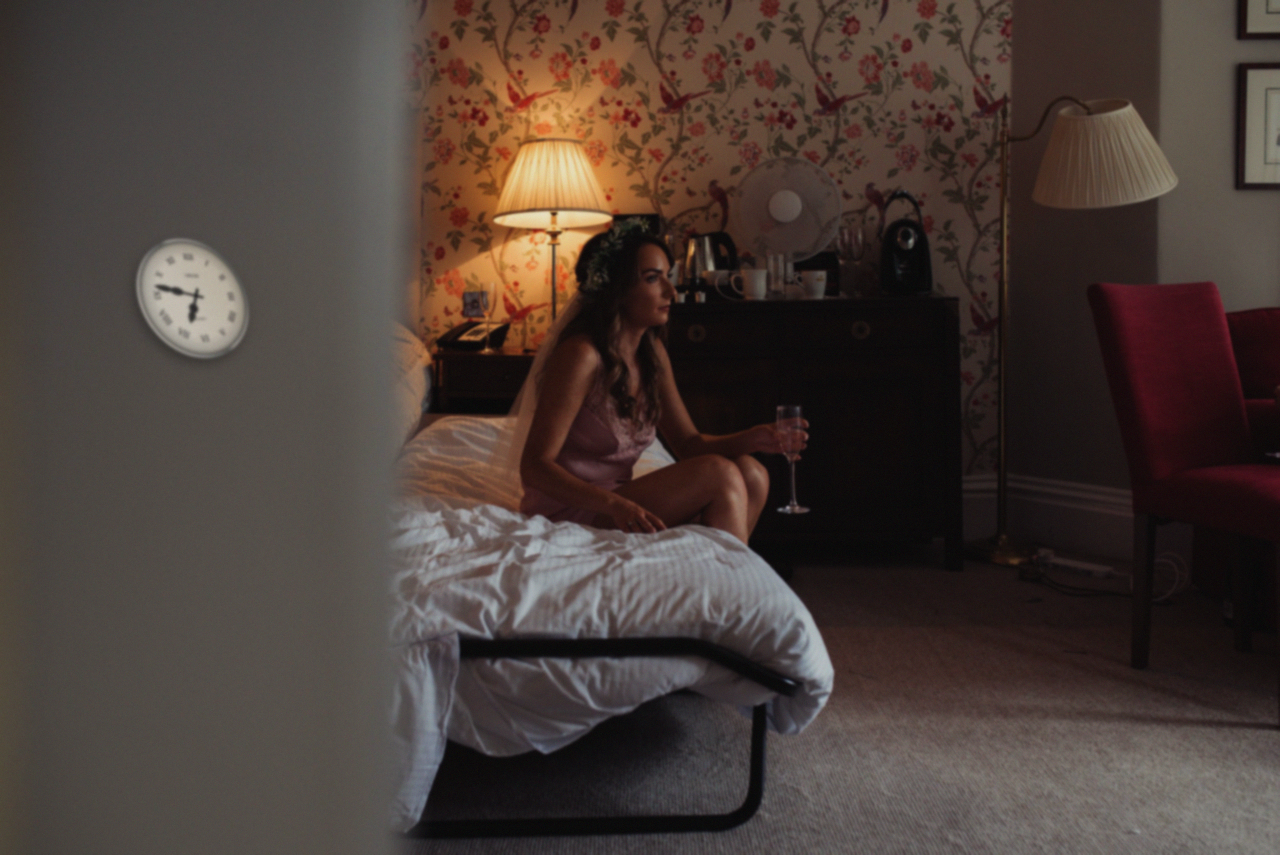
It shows {"hour": 6, "minute": 47}
